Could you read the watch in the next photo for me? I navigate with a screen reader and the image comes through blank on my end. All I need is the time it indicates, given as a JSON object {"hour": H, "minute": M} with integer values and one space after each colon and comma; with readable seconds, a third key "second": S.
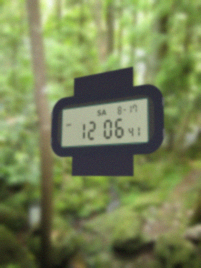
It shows {"hour": 12, "minute": 6}
